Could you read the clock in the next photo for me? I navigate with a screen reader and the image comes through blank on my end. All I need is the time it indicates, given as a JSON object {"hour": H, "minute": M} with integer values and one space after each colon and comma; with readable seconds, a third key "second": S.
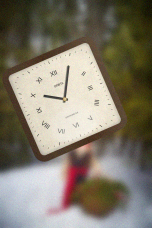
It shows {"hour": 10, "minute": 5}
